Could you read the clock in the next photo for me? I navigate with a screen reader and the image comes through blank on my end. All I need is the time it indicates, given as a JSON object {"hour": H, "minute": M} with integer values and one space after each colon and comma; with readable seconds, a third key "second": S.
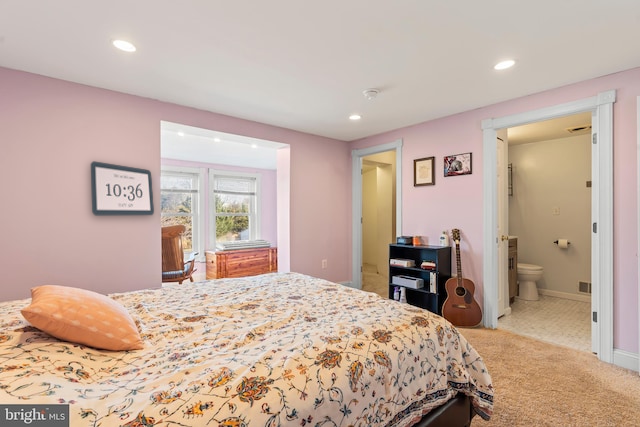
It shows {"hour": 10, "minute": 36}
